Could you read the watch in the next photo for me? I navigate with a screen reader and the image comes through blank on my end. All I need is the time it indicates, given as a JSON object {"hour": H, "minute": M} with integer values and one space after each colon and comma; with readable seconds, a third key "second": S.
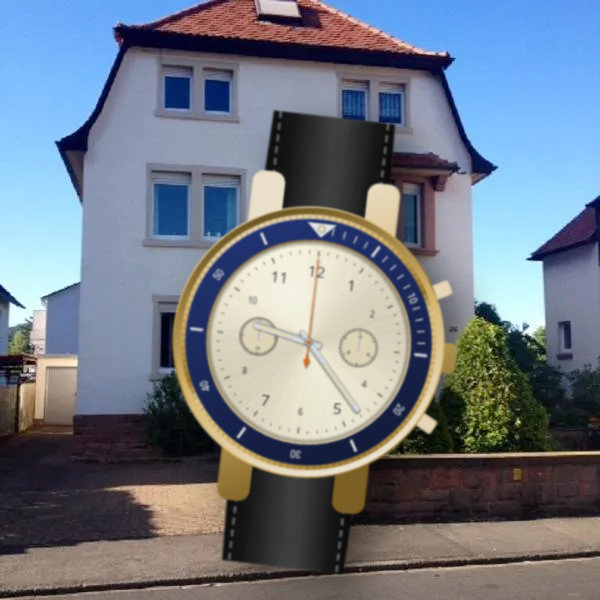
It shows {"hour": 9, "minute": 23}
